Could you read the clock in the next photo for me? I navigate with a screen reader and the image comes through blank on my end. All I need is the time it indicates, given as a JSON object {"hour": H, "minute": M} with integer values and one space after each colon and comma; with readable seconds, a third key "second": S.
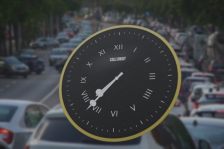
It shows {"hour": 7, "minute": 37}
